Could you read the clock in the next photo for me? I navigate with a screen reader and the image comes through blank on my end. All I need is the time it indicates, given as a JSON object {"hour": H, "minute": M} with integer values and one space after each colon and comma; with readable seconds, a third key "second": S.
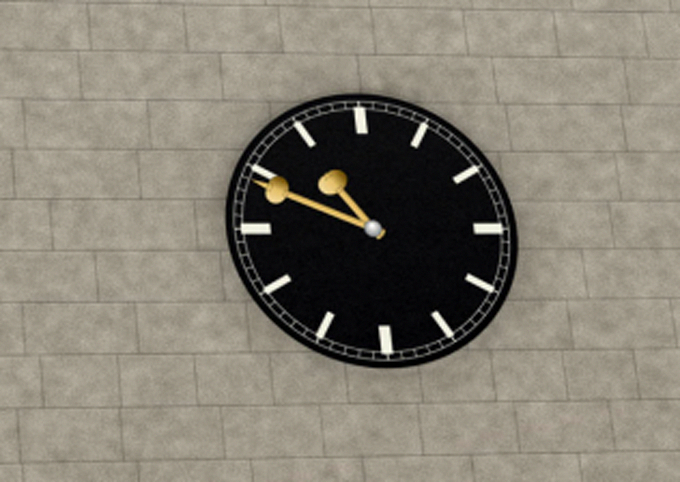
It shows {"hour": 10, "minute": 49}
